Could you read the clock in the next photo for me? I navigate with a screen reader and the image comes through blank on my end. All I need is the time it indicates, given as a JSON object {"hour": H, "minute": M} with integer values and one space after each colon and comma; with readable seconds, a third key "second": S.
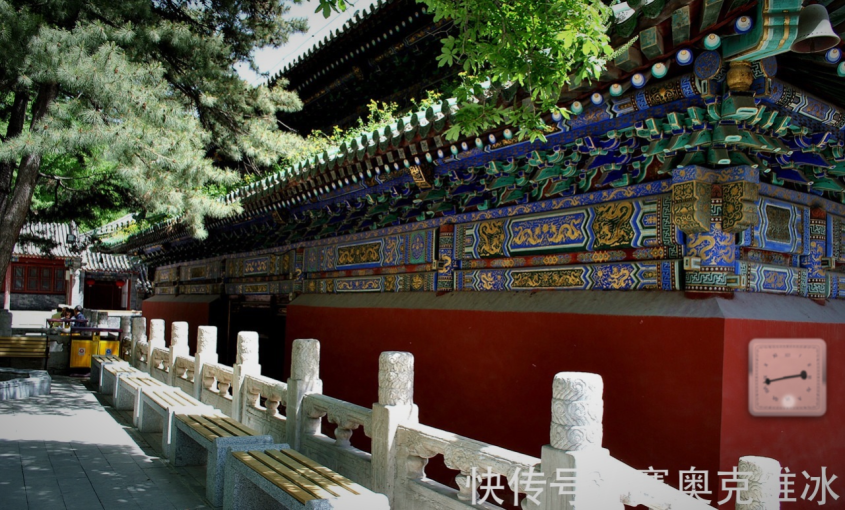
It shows {"hour": 2, "minute": 43}
